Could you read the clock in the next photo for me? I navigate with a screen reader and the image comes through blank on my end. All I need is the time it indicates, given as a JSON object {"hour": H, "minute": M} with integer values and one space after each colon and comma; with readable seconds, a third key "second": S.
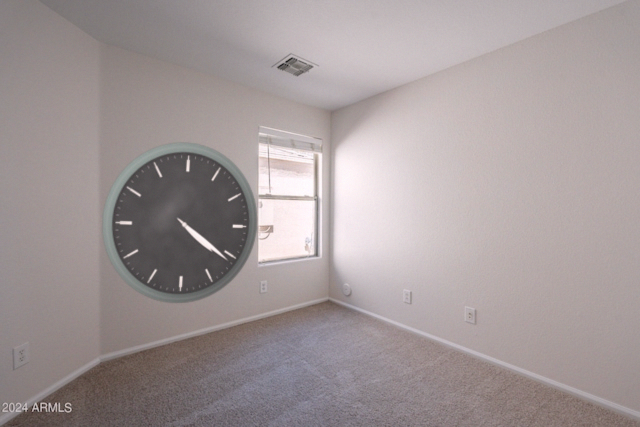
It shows {"hour": 4, "minute": 21}
